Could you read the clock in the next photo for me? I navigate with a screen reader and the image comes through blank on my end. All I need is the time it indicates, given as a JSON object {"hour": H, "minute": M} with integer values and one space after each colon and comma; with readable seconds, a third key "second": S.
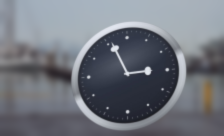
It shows {"hour": 2, "minute": 56}
